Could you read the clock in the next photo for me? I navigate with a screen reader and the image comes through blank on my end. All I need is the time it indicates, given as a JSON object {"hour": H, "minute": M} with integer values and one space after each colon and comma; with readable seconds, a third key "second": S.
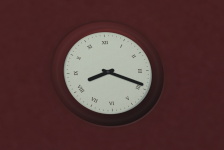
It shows {"hour": 8, "minute": 19}
